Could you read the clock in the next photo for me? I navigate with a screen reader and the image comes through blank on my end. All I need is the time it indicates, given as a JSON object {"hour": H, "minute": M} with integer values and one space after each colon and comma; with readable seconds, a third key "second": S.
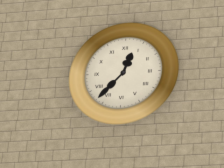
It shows {"hour": 12, "minute": 37}
